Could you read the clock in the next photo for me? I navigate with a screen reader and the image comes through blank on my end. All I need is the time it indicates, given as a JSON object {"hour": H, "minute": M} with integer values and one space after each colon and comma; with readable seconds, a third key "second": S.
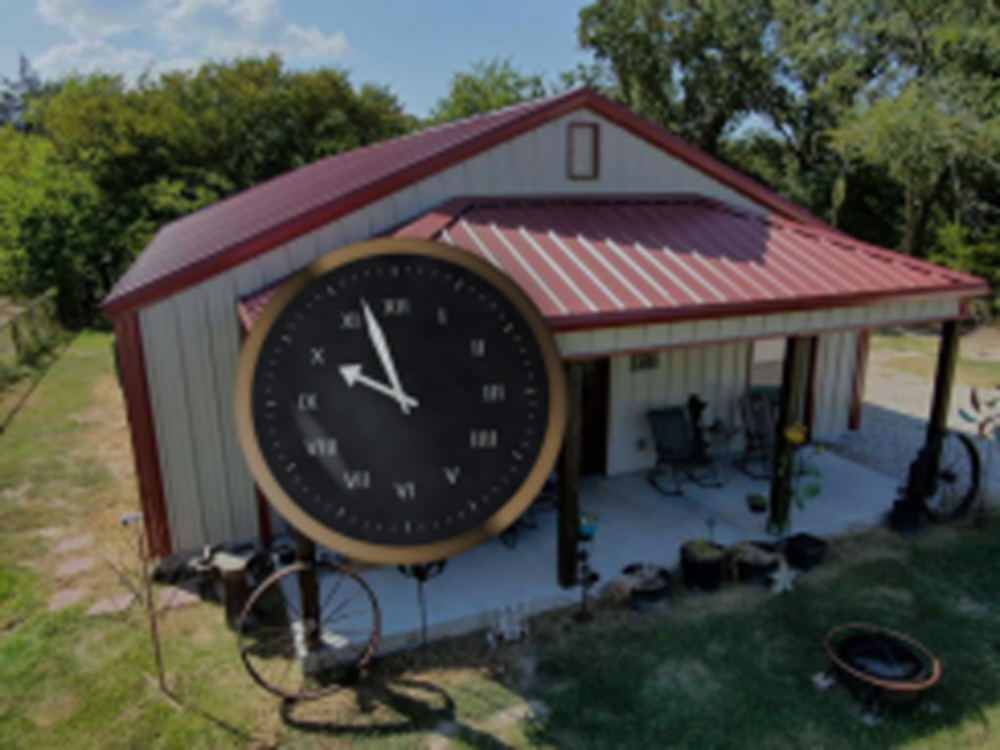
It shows {"hour": 9, "minute": 57}
